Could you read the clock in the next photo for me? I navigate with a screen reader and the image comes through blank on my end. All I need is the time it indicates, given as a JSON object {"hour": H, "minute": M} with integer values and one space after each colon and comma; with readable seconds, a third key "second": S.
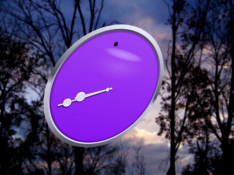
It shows {"hour": 8, "minute": 43}
